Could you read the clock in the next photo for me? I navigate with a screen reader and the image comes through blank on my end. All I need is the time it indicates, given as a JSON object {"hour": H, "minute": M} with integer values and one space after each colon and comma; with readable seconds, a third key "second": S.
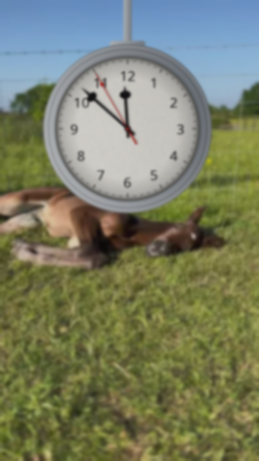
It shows {"hour": 11, "minute": 51, "second": 55}
